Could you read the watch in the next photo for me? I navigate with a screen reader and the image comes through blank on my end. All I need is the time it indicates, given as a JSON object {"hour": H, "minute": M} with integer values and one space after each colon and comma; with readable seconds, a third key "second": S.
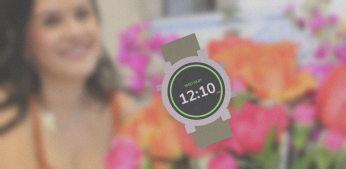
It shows {"hour": 12, "minute": 10}
